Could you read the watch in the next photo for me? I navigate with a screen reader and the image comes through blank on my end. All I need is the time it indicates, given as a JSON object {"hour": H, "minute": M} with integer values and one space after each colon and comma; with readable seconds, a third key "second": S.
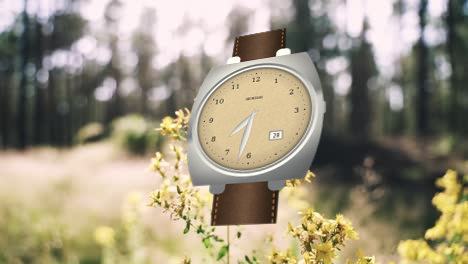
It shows {"hour": 7, "minute": 32}
